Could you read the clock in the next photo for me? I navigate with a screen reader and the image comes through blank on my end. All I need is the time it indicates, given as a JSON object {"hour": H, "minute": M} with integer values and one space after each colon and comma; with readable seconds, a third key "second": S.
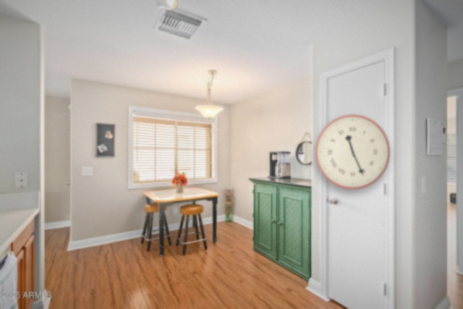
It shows {"hour": 11, "minute": 26}
